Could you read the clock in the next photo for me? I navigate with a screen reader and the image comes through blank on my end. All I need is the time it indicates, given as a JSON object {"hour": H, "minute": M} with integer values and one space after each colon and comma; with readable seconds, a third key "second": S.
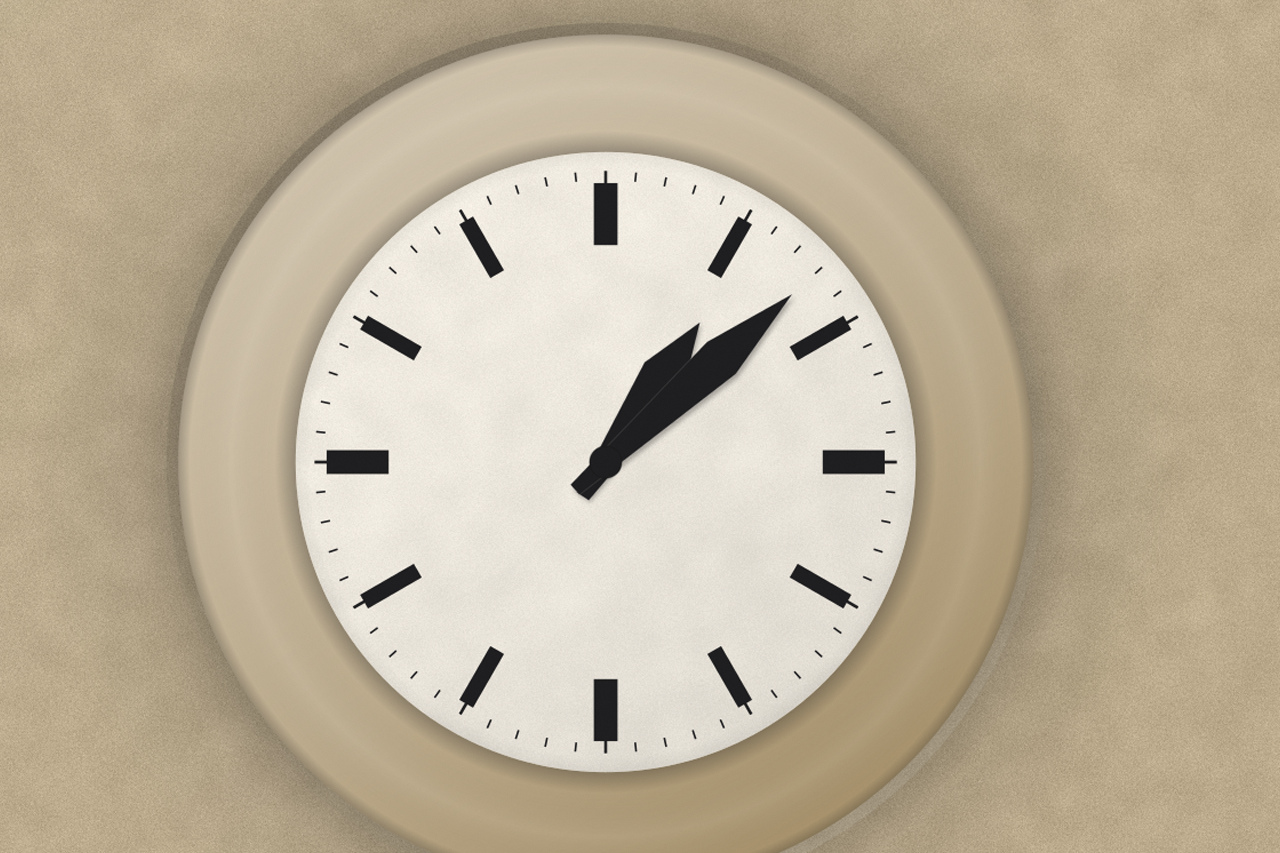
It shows {"hour": 1, "minute": 8}
